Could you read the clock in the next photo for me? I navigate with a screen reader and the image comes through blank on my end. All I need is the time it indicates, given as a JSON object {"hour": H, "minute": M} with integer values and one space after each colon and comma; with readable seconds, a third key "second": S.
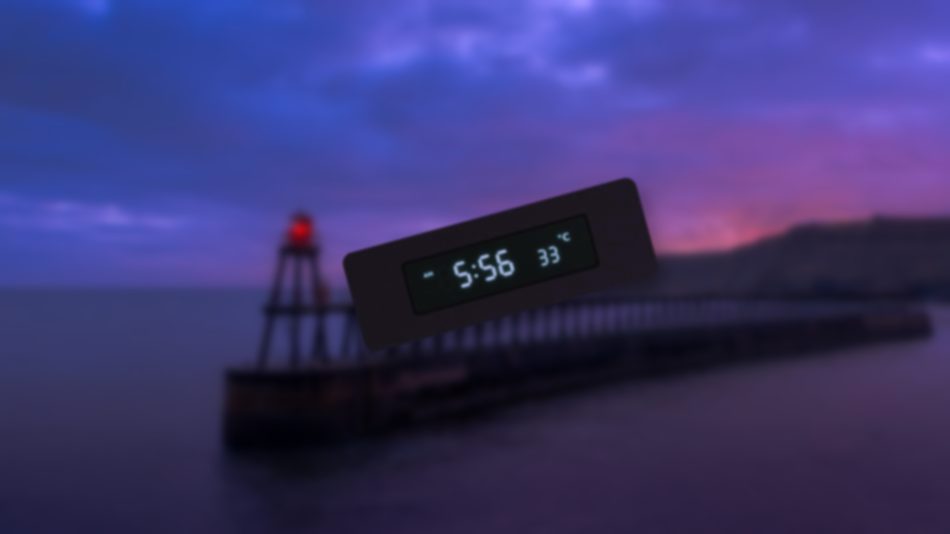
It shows {"hour": 5, "minute": 56}
